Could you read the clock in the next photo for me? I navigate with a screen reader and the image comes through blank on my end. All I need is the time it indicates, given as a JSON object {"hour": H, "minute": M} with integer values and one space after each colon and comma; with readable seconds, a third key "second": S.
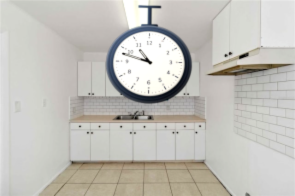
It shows {"hour": 10, "minute": 48}
